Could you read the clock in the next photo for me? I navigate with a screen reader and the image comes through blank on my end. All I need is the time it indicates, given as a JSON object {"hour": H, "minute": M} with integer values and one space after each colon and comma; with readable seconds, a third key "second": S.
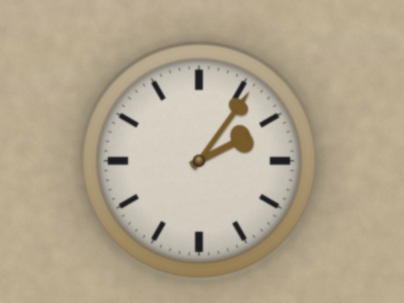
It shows {"hour": 2, "minute": 6}
